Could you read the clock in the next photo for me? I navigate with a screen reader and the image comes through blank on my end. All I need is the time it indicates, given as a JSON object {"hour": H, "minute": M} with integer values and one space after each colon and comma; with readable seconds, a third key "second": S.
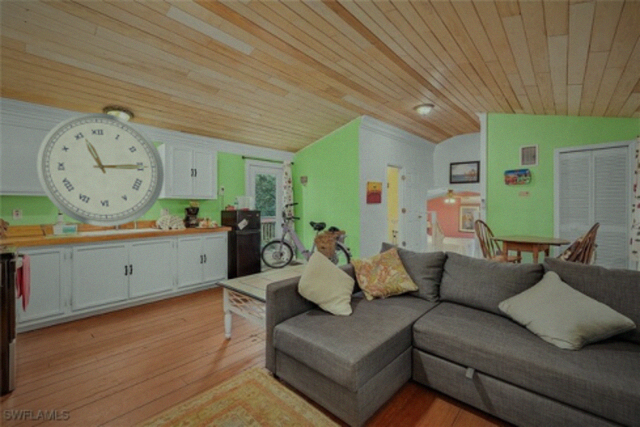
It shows {"hour": 11, "minute": 15}
